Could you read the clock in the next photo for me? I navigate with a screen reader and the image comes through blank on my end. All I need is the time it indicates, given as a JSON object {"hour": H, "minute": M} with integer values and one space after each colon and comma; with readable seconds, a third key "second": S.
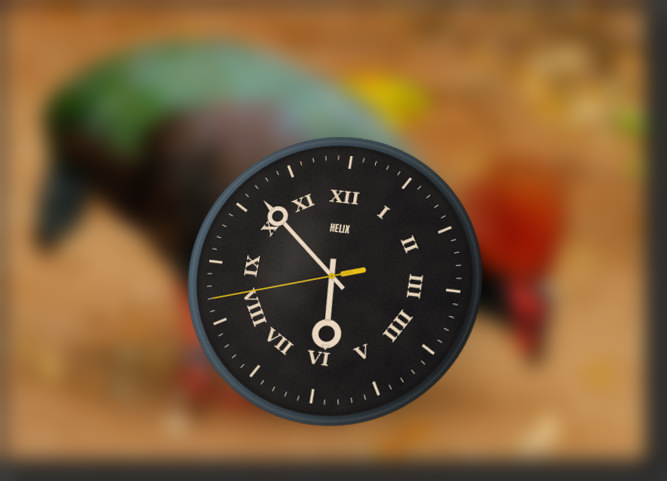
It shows {"hour": 5, "minute": 51, "second": 42}
